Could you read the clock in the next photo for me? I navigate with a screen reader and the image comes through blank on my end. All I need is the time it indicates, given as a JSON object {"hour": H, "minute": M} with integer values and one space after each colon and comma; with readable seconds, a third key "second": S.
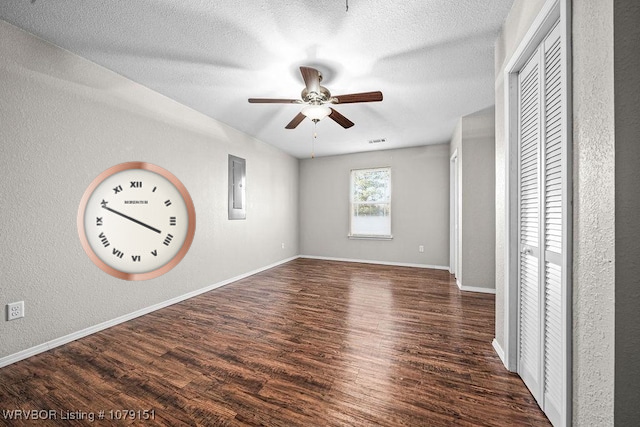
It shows {"hour": 3, "minute": 49}
